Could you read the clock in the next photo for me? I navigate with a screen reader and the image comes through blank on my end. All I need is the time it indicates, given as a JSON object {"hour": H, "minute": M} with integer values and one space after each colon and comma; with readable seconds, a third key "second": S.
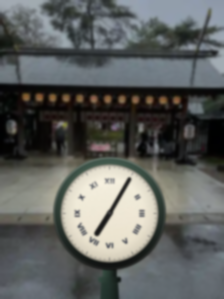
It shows {"hour": 7, "minute": 5}
